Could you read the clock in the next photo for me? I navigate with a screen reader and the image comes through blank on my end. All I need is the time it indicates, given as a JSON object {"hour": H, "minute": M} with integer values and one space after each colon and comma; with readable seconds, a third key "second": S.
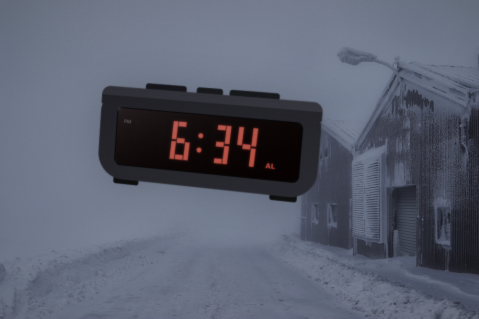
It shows {"hour": 6, "minute": 34}
